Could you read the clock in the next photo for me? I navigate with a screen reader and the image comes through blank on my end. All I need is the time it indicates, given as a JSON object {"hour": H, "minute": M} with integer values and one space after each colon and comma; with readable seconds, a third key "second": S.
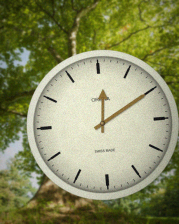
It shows {"hour": 12, "minute": 10}
